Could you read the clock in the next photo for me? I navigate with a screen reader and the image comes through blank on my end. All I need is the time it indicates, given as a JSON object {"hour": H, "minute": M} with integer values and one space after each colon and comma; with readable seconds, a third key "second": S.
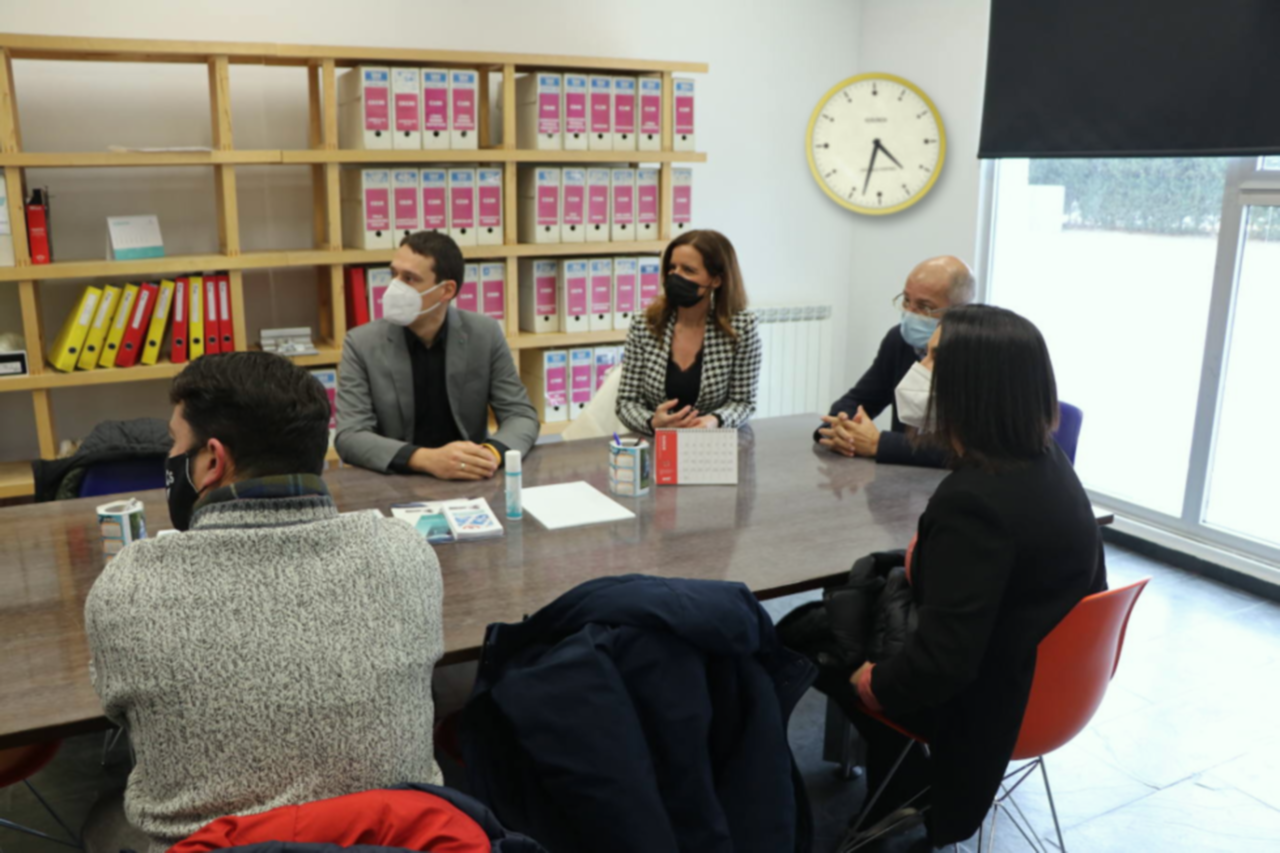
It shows {"hour": 4, "minute": 33}
